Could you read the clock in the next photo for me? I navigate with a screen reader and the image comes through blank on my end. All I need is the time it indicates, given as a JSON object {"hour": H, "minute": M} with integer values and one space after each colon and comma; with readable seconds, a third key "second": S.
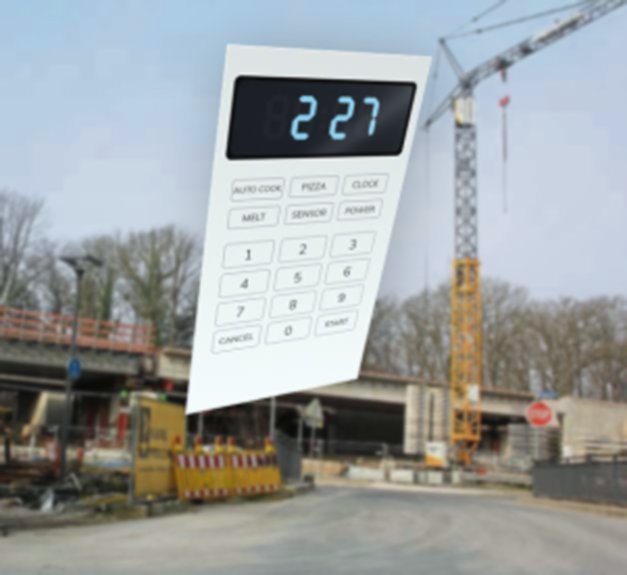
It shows {"hour": 2, "minute": 27}
